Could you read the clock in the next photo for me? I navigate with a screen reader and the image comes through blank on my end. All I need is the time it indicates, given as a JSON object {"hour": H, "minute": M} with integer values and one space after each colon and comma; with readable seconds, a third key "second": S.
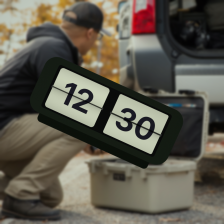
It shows {"hour": 12, "minute": 30}
